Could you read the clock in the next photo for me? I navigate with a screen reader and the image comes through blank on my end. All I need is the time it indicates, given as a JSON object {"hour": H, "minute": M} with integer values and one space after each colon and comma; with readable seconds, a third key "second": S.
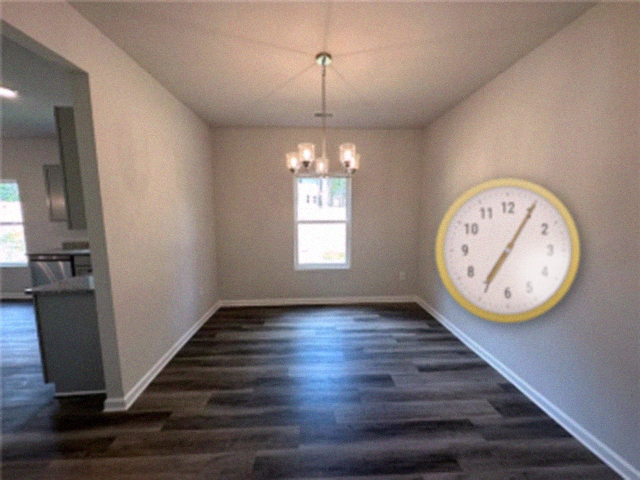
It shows {"hour": 7, "minute": 5}
